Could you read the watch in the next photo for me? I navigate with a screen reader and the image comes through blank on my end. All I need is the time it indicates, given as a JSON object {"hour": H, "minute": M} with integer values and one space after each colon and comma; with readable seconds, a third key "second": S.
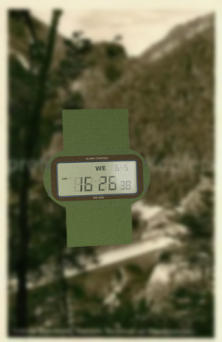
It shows {"hour": 16, "minute": 26, "second": 38}
